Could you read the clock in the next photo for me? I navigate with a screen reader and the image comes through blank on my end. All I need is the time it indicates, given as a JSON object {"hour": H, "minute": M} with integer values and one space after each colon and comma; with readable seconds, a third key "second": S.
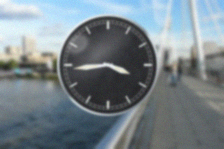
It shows {"hour": 3, "minute": 44}
